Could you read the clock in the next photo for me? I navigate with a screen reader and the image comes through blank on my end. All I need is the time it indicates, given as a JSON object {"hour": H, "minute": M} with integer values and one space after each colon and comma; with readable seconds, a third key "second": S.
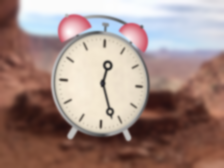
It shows {"hour": 12, "minute": 27}
